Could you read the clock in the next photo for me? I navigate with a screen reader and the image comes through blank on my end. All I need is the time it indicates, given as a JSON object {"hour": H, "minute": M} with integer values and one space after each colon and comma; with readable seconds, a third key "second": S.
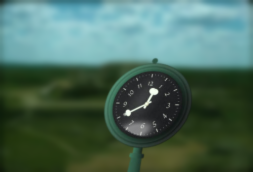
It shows {"hour": 12, "minute": 40}
